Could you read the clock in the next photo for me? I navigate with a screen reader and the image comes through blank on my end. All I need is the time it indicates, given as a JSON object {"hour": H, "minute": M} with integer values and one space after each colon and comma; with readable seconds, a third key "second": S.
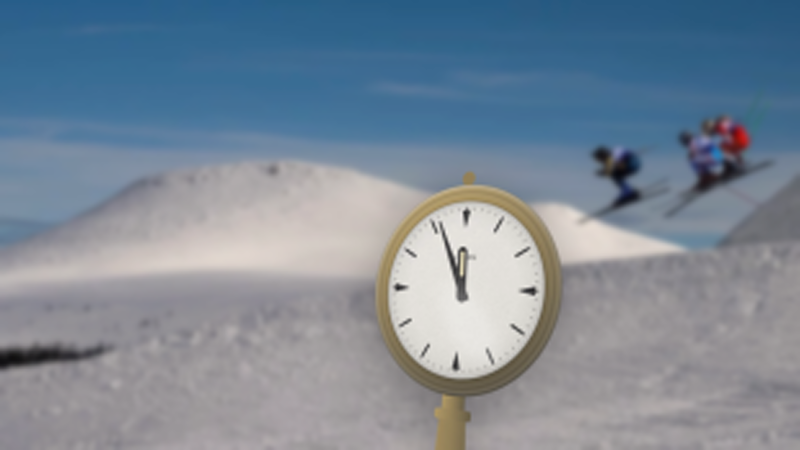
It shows {"hour": 11, "minute": 56}
